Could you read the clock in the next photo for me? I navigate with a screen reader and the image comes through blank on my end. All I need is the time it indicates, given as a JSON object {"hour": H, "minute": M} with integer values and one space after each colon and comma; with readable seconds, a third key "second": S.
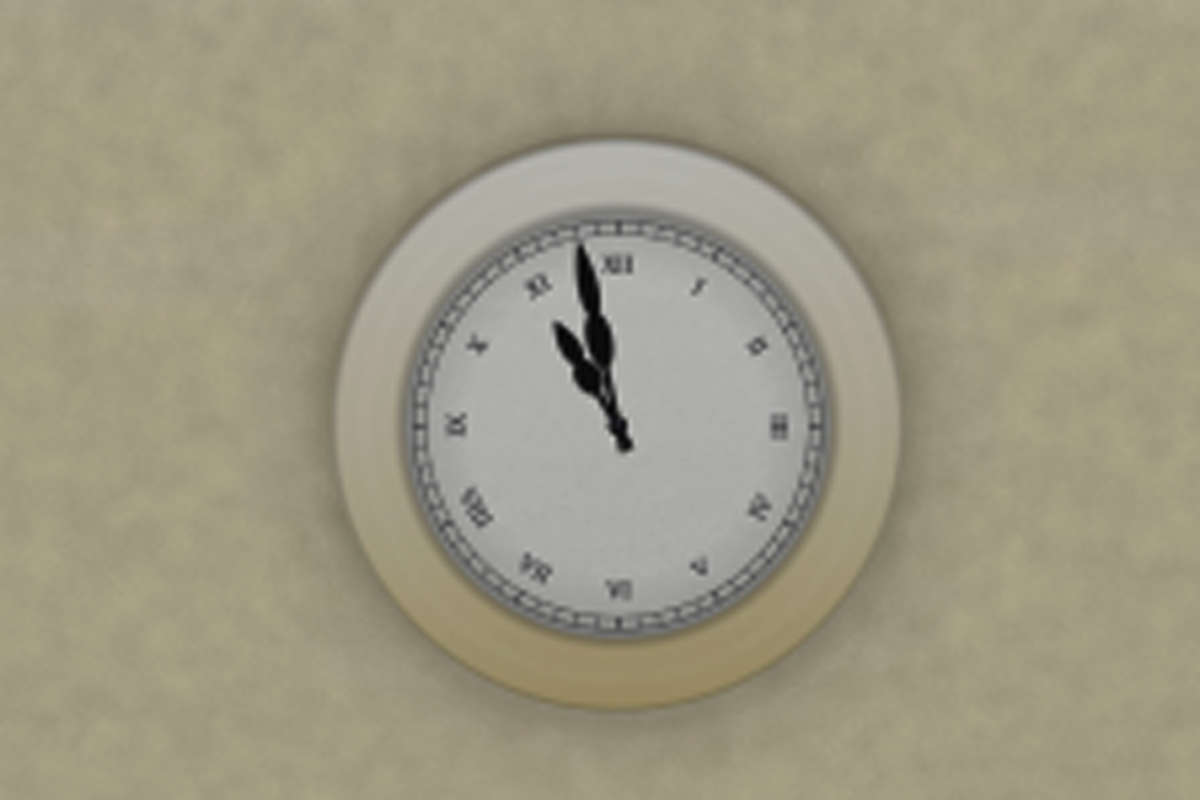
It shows {"hour": 10, "minute": 58}
